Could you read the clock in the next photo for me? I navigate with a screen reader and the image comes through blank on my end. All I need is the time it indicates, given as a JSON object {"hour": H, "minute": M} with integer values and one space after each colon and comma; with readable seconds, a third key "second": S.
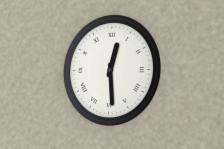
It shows {"hour": 12, "minute": 29}
